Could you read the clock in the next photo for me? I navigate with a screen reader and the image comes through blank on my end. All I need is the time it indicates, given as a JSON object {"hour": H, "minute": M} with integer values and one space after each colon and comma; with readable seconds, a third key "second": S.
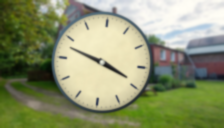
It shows {"hour": 3, "minute": 48}
